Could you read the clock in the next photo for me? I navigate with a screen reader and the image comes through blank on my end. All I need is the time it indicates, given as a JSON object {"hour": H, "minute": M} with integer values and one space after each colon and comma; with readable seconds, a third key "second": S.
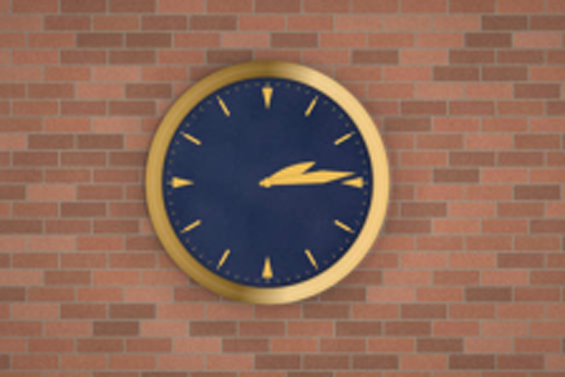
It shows {"hour": 2, "minute": 14}
